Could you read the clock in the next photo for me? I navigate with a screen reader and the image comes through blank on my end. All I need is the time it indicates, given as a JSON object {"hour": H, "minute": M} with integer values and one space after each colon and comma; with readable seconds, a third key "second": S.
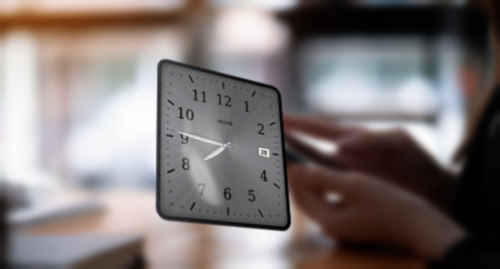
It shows {"hour": 7, "minute": 46}
